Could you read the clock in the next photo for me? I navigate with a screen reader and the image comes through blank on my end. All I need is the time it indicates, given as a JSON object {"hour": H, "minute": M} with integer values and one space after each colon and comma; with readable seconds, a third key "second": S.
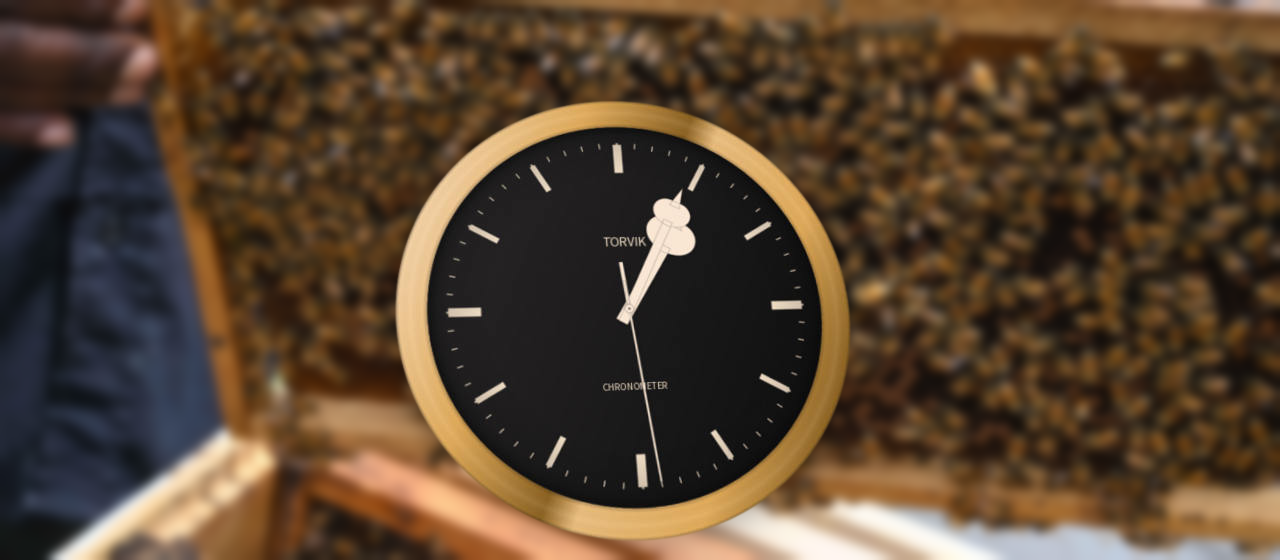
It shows {"hour": 1, "minute": 4, "second": 29}
